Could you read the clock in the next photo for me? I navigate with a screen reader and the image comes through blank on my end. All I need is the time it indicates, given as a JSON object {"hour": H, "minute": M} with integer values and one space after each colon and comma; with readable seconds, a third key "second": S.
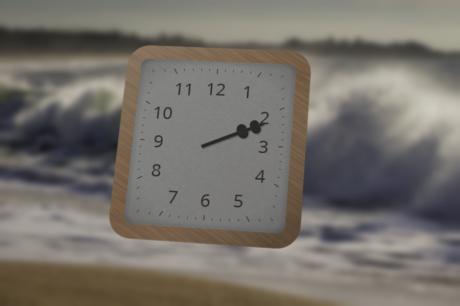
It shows {"hour": 2, "minute": 11}
